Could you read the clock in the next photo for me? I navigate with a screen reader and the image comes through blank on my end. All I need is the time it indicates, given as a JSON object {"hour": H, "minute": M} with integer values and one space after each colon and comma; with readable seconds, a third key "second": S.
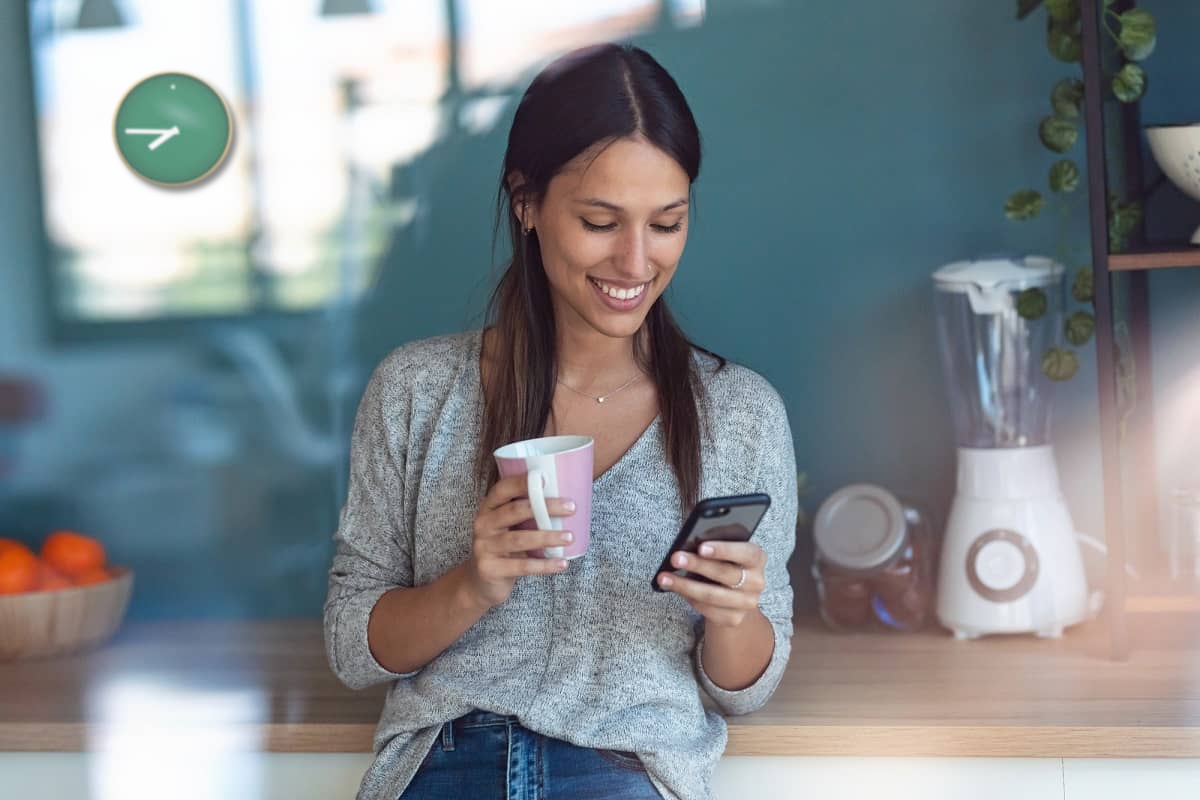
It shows {"hour": 7, "minute": 45}
